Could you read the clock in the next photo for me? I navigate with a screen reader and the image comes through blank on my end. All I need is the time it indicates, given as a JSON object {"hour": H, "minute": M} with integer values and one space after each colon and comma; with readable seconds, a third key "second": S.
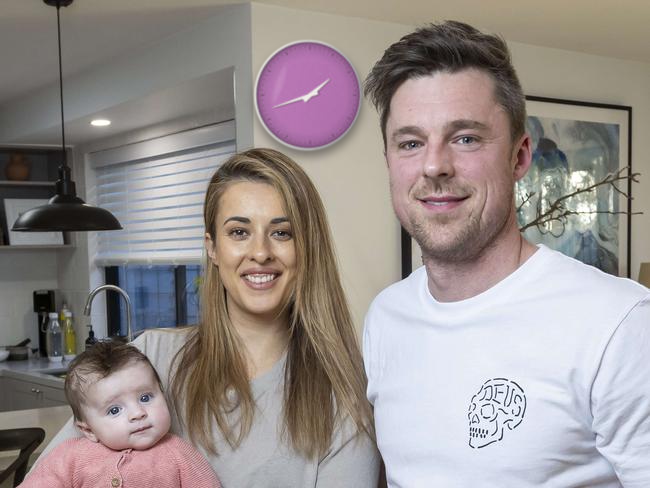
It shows {"hour": 1, "minute": 42}
